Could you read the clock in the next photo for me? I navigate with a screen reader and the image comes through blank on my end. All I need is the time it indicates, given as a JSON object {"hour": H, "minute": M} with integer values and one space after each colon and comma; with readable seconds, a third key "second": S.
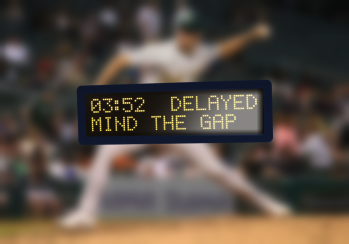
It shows {"hour": 3, "minute": 52}
